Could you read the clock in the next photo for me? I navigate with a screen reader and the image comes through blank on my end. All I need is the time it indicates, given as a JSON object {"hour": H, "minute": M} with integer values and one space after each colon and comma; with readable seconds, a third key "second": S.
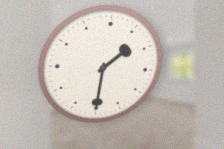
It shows {"hour": 1, "minute": 30}
